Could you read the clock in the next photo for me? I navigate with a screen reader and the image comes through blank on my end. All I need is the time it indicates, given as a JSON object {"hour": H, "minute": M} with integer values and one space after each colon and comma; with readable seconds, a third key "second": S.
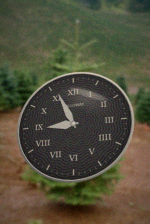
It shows {"hour": 8, "minute": 56}
